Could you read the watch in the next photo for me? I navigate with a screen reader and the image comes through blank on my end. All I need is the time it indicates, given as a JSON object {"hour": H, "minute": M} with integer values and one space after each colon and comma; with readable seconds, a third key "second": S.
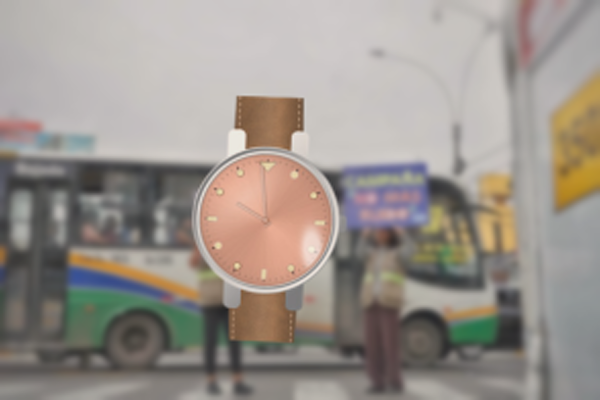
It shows {"hour": 9, "minute": 59}
